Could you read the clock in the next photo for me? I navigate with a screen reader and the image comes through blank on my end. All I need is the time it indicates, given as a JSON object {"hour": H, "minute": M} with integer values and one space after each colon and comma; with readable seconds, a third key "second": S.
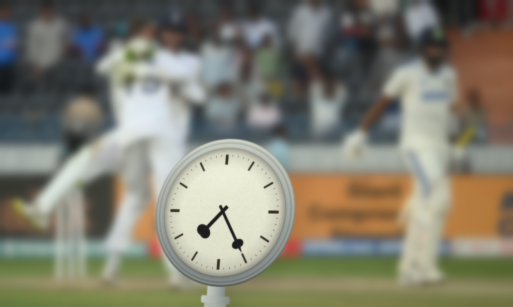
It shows {"hour": 7, "minute": 25}
